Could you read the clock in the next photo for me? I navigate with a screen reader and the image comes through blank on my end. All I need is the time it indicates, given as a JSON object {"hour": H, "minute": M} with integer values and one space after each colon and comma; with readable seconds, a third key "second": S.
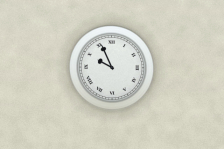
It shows {"hour": 9, "minute": 56}
